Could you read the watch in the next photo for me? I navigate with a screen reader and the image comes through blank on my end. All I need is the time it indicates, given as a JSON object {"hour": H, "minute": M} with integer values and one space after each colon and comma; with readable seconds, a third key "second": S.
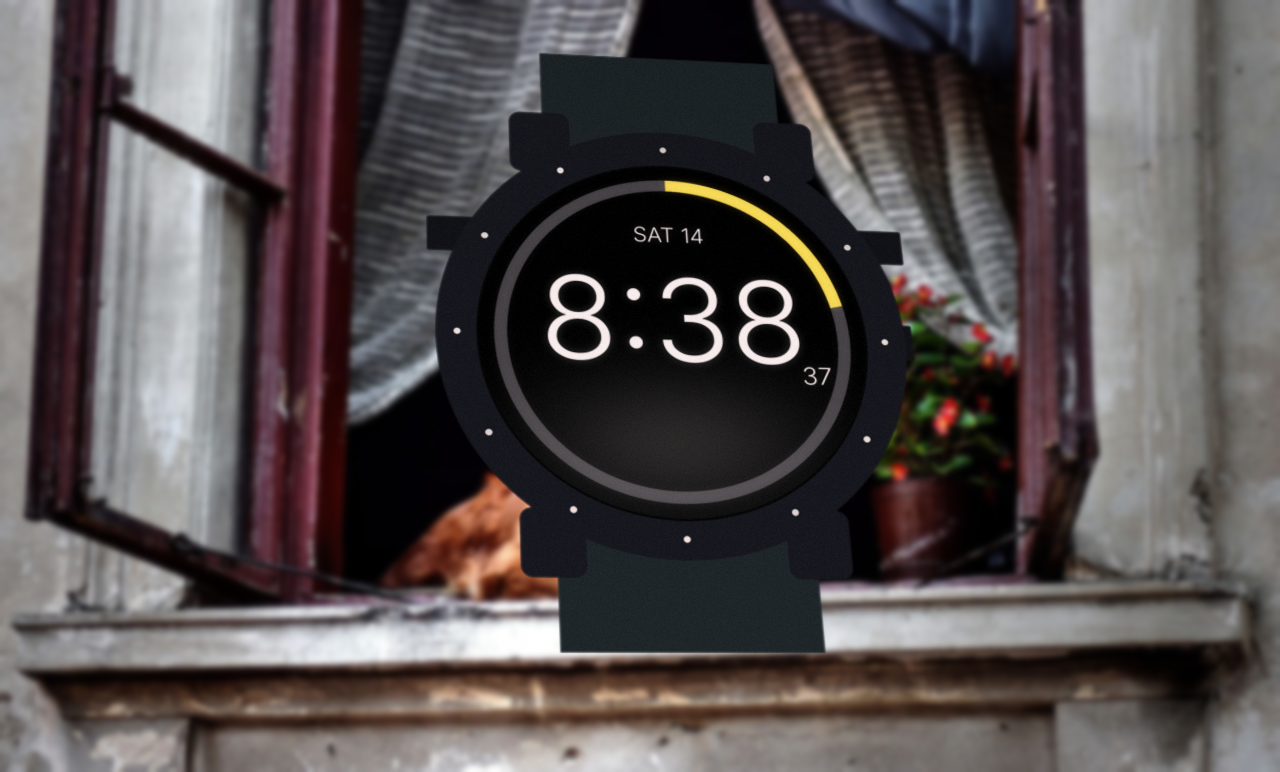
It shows {"hour": 8, "minute": 38, "second": 37}
